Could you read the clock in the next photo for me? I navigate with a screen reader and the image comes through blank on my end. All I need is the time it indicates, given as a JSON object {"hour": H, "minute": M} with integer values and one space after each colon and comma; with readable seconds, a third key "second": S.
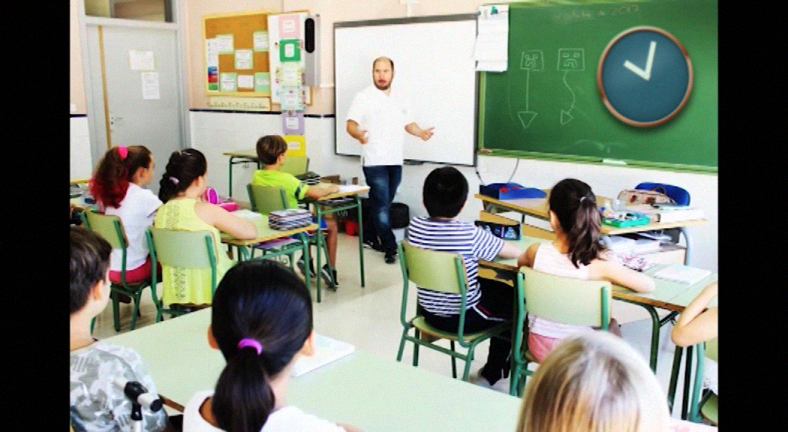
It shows {"hour": 10, "minute": 2}
